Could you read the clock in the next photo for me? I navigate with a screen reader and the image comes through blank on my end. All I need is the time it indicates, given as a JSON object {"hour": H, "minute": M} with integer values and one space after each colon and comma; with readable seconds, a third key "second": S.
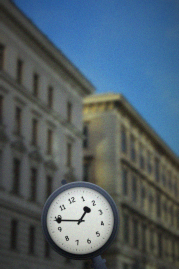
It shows {"hour": 1, "minute": 49}
